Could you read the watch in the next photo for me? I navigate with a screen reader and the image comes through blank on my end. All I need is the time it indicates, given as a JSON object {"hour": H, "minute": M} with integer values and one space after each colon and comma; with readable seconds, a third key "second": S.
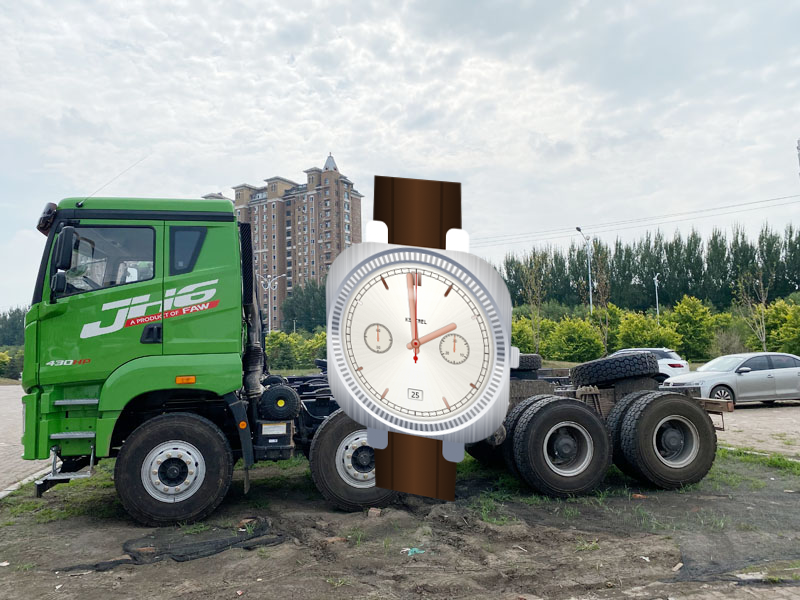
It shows {"hour": 1, "minute": 59}
